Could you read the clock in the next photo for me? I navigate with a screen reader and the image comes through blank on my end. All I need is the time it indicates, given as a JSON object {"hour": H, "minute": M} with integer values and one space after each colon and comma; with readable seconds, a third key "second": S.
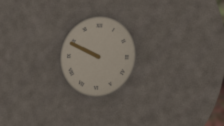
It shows {"hour": 9, "minute": 49}
